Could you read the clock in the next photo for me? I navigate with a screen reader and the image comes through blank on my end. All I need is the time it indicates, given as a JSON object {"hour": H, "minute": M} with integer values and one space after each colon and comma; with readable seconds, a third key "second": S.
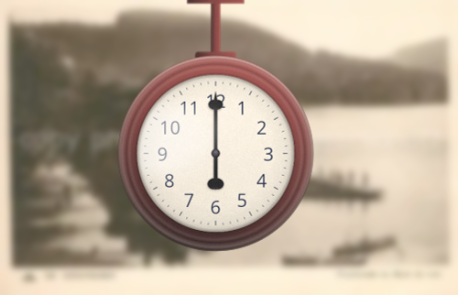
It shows {"hour": 6, "minute": 0}
